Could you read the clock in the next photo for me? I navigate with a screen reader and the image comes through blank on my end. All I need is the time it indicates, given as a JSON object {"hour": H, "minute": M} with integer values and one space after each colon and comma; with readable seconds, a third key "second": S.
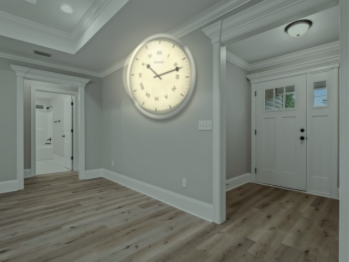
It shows {"hour": 10, "minute": 12}
